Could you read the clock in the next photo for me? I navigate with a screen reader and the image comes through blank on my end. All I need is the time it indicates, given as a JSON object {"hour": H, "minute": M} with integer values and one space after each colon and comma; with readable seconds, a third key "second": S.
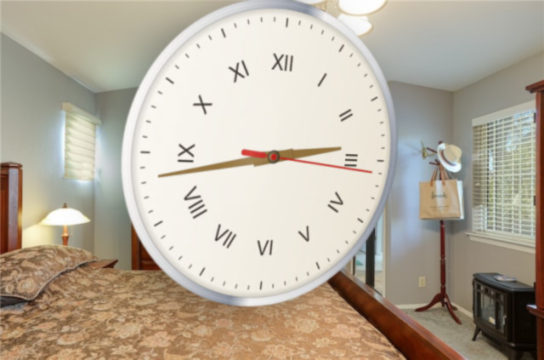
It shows {"hour": 2, "minute": 43, "second": 16}
